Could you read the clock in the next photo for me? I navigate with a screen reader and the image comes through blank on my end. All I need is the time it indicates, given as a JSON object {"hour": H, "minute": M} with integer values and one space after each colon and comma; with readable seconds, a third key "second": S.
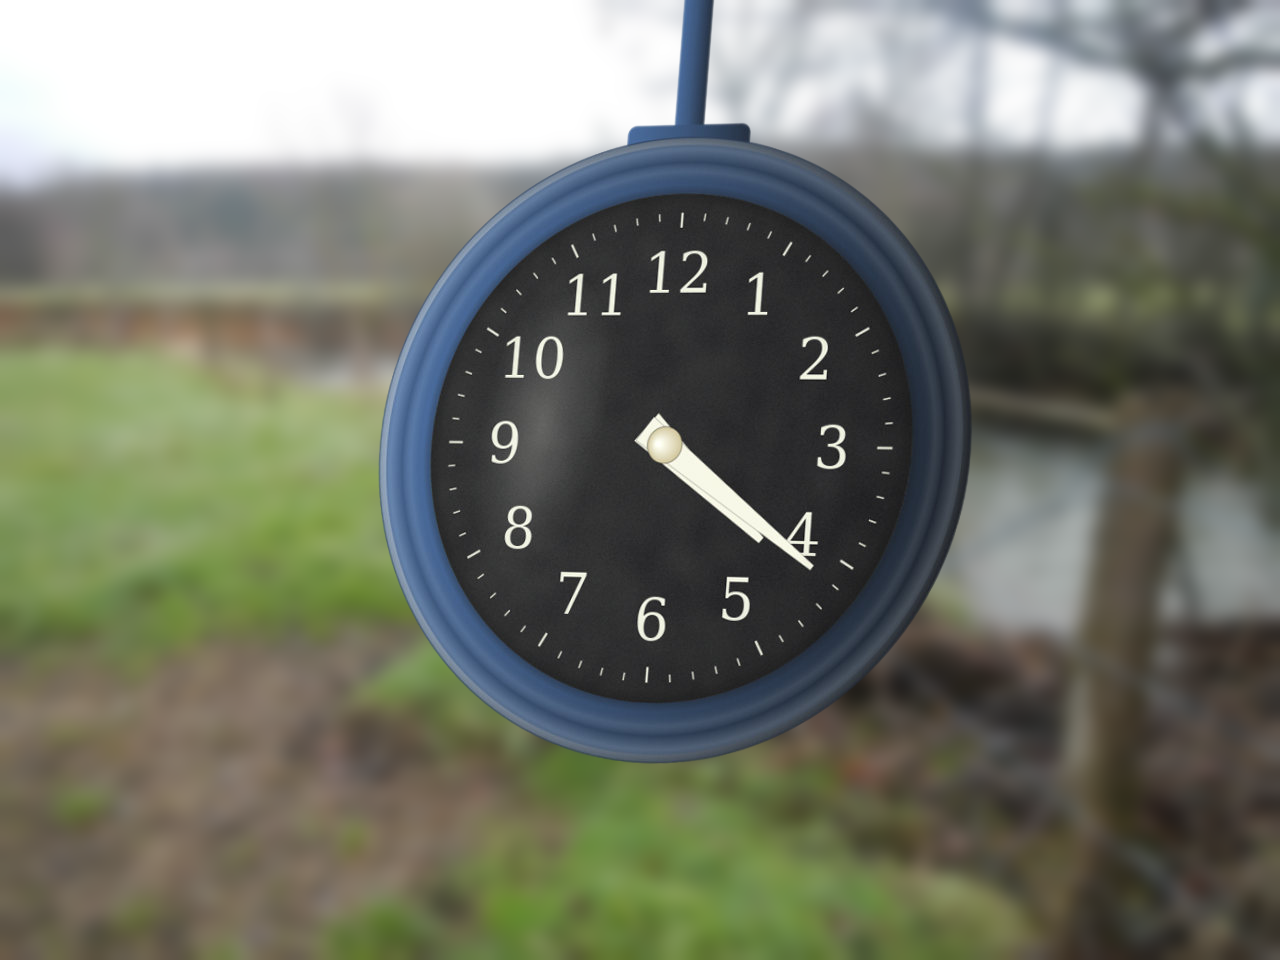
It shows {"hour": 4, "minute": 21}
